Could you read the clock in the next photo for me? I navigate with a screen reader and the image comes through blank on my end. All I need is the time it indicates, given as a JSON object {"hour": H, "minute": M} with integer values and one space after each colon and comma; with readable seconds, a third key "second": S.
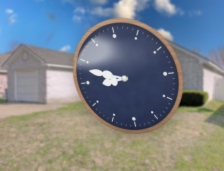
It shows {"hour": 8, "minute": 48}
